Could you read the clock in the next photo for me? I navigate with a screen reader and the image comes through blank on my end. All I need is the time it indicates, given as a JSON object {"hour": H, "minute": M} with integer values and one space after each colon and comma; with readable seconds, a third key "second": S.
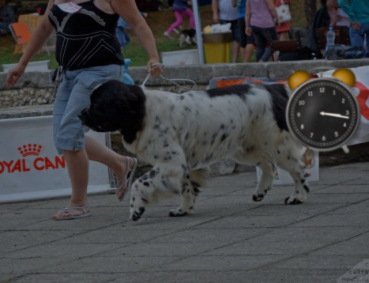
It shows {"hour": 3, "minute": 17}
